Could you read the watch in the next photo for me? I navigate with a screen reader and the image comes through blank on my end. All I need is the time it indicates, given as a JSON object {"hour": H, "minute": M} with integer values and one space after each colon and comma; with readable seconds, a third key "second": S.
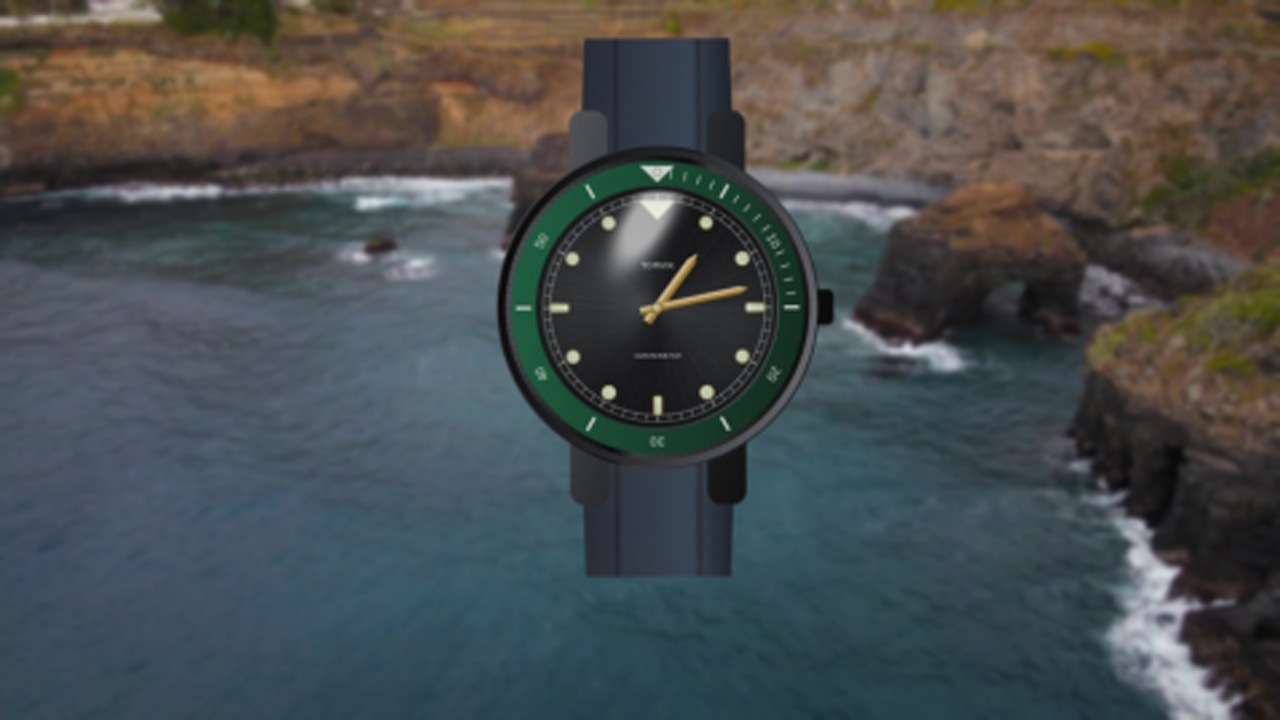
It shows {"hour": 1, "minute": 13}
